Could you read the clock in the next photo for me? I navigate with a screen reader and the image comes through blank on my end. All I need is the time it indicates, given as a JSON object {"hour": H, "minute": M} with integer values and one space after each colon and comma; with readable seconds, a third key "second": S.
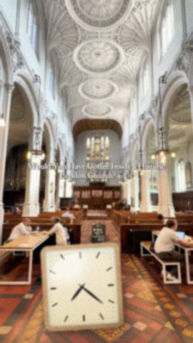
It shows {"hour": 7, "minute": 22}
